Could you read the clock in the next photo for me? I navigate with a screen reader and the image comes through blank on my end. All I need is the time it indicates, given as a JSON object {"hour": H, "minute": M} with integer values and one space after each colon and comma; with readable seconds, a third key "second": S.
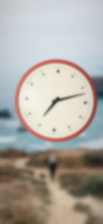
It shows {"hour": 7, "minute": 12}
